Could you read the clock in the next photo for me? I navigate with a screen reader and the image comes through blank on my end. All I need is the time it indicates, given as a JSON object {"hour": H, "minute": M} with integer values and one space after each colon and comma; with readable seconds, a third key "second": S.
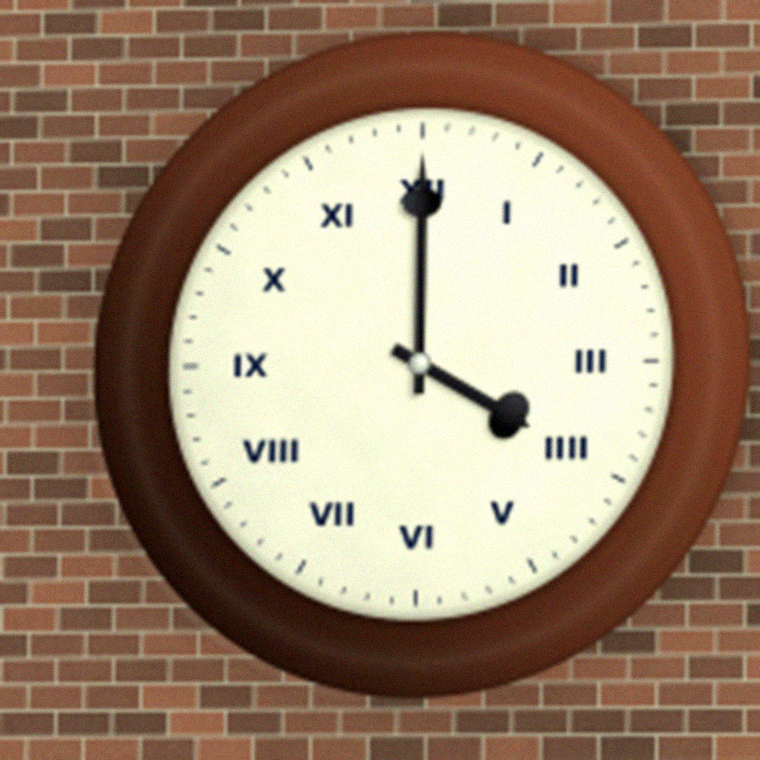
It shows {"hour": 4, "minute": 0}
